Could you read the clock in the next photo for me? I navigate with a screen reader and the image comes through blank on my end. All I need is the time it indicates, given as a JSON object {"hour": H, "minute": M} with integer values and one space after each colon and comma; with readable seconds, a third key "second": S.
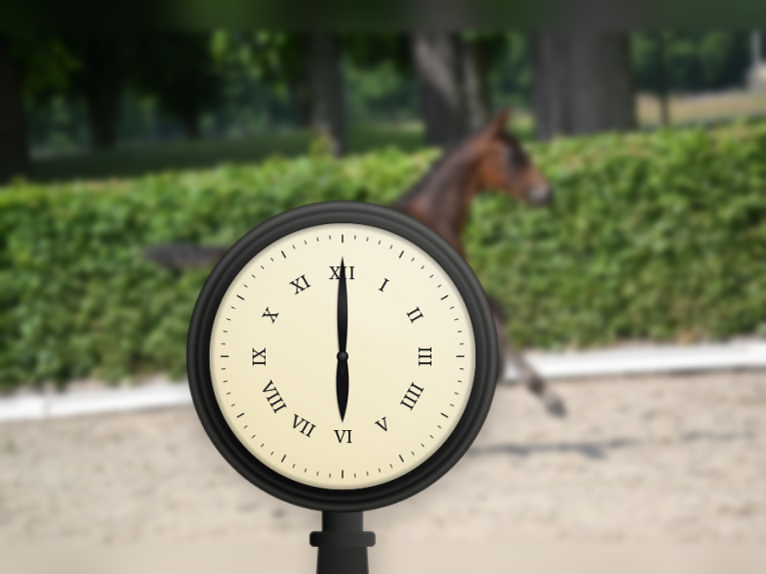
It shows {"hour": 6, "minute": 0}
